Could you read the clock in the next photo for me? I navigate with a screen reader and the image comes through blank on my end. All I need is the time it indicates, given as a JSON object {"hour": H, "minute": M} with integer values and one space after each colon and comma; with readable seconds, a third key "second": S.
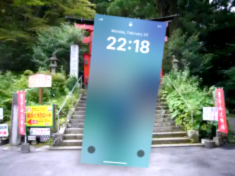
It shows {"hour": 22, "minute": 18}
